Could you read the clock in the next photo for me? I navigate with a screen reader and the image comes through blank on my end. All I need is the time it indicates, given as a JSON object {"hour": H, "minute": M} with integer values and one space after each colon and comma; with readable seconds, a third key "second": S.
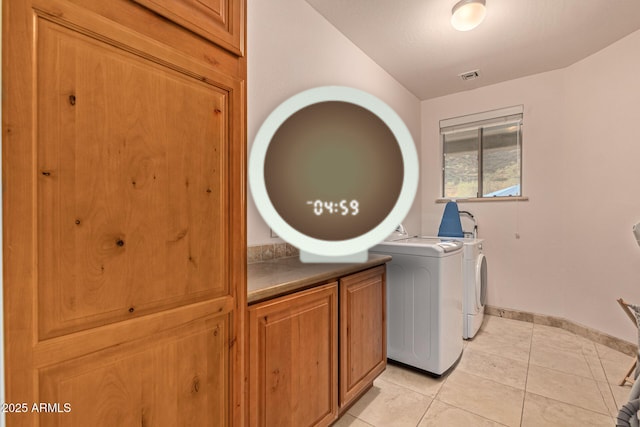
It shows {"hour": 4, "minute": 59}
